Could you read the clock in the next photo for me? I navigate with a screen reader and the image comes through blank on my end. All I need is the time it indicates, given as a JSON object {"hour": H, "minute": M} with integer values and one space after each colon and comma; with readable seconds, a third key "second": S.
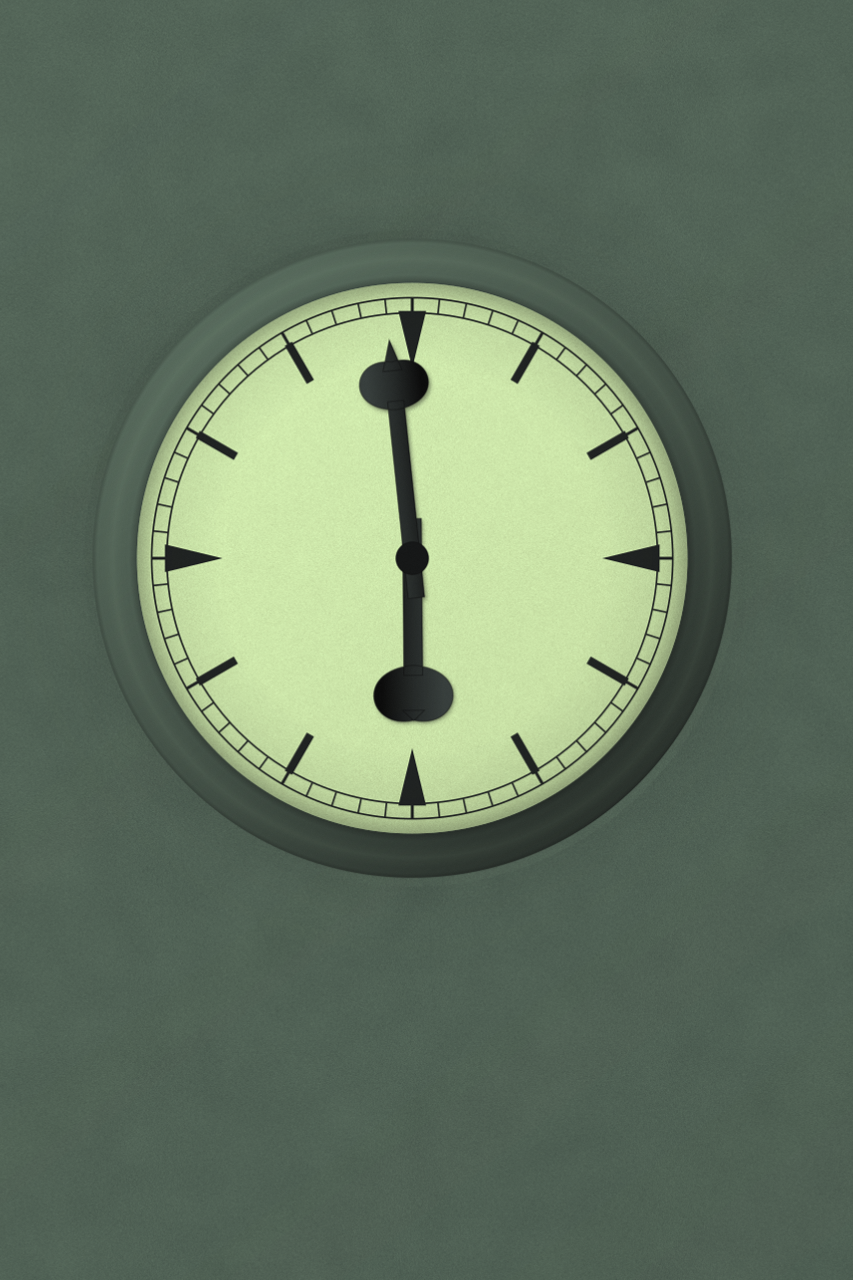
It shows {"hour": 5, "minute": 59}
